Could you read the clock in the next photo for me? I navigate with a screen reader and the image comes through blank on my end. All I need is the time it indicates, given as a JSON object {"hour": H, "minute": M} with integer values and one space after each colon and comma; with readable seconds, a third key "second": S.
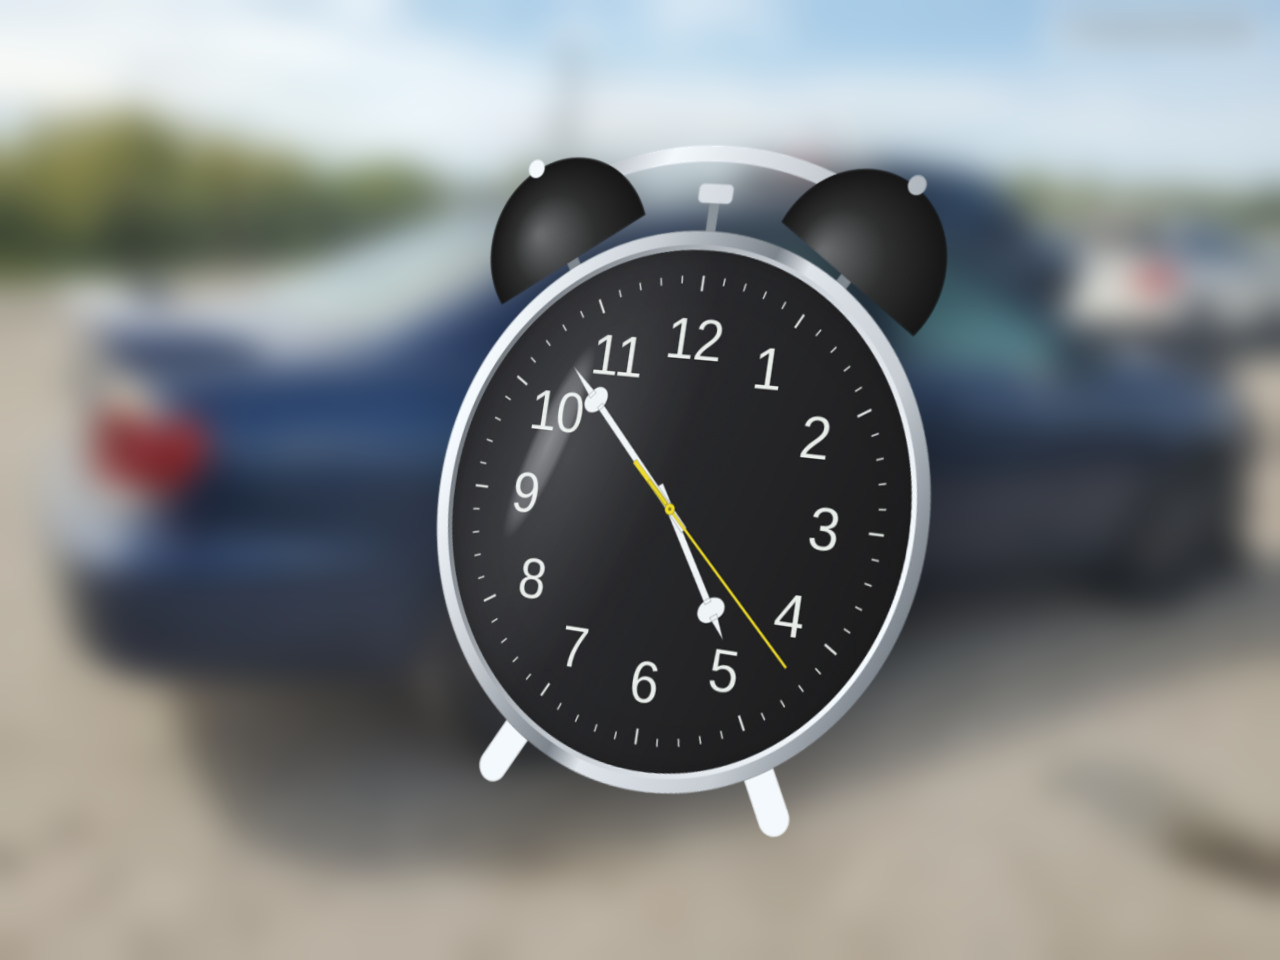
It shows {"hour": 4, "minute": 52, "second": 22}
